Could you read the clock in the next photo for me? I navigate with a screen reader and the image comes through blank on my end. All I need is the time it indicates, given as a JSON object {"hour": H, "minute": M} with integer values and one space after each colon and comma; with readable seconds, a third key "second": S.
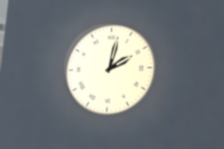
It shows {"hour": 2, "minute": 2}
